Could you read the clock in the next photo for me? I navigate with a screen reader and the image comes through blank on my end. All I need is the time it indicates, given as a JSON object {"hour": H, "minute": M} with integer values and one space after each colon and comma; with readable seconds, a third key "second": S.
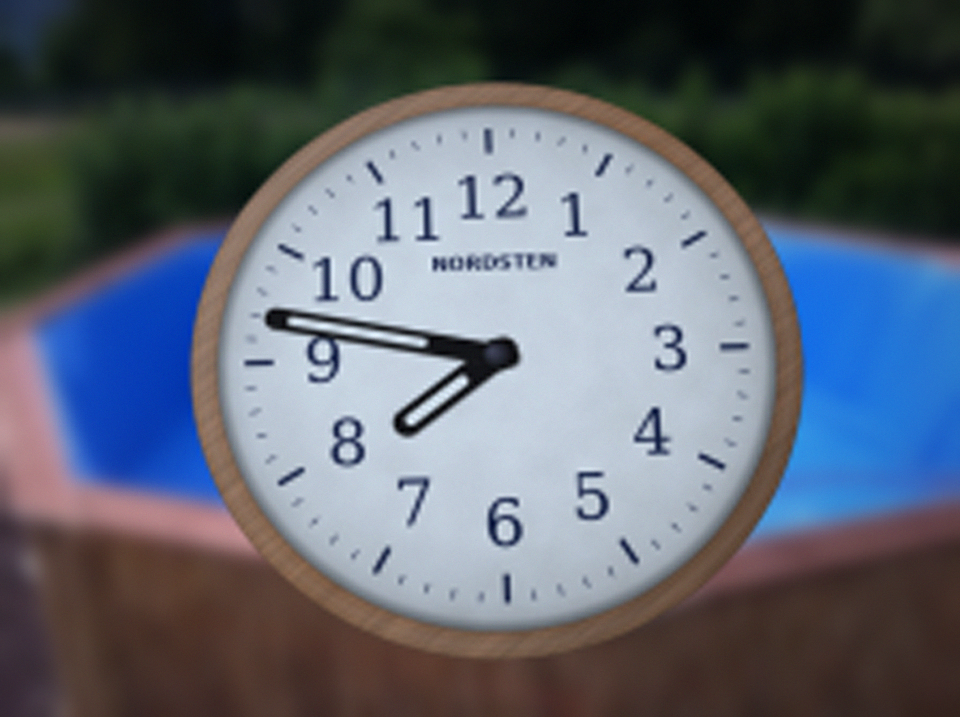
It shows {"hour": 7, "minute": 47}
